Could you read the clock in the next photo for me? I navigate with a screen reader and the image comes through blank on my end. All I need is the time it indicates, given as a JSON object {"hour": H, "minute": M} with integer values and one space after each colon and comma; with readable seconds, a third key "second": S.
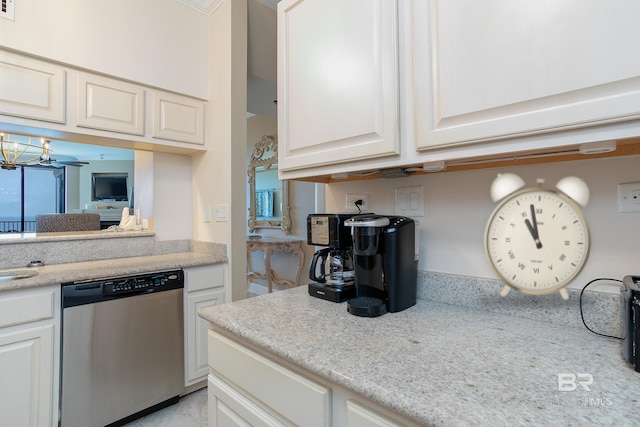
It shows {"hour": 10, "minute": 58}
